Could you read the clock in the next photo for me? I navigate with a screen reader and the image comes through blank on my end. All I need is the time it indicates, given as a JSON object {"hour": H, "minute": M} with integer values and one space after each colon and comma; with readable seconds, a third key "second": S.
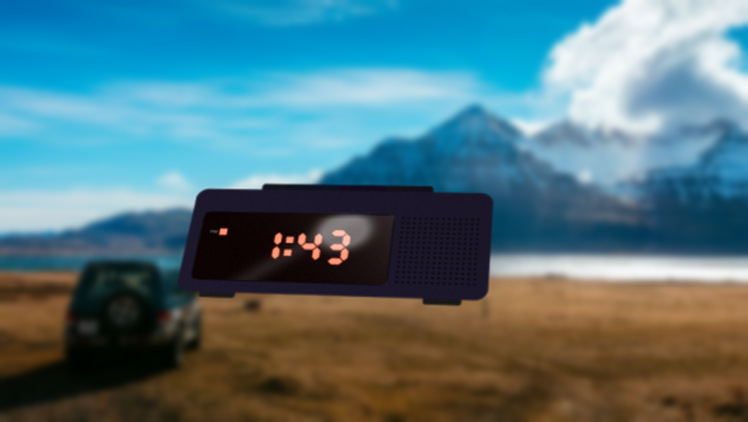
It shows {"hour": 1, "minute": 43}
